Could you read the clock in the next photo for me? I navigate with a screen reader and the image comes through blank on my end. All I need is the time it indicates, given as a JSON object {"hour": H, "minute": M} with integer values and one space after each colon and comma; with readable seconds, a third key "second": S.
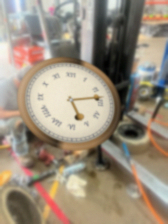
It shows {"hour": 5, "minute": 13}
